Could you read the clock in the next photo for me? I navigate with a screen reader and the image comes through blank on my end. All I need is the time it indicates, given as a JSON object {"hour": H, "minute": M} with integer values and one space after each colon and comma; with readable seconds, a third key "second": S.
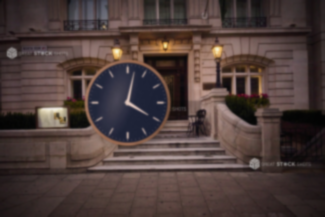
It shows {"hour": 4, "minute": 2}
